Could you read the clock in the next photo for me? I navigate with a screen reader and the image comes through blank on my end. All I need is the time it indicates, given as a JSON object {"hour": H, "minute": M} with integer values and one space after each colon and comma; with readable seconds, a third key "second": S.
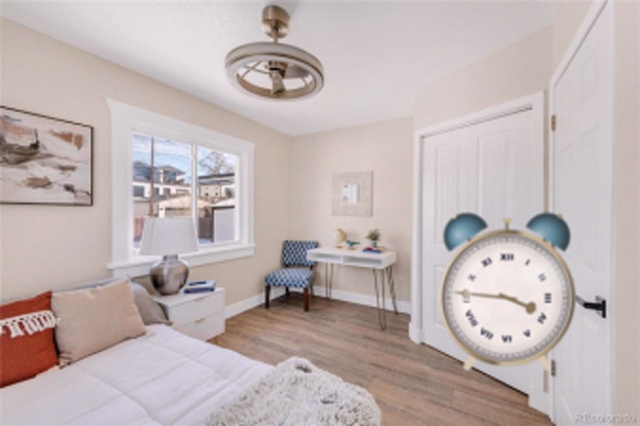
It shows {"hour": 3, "minute": 46}
